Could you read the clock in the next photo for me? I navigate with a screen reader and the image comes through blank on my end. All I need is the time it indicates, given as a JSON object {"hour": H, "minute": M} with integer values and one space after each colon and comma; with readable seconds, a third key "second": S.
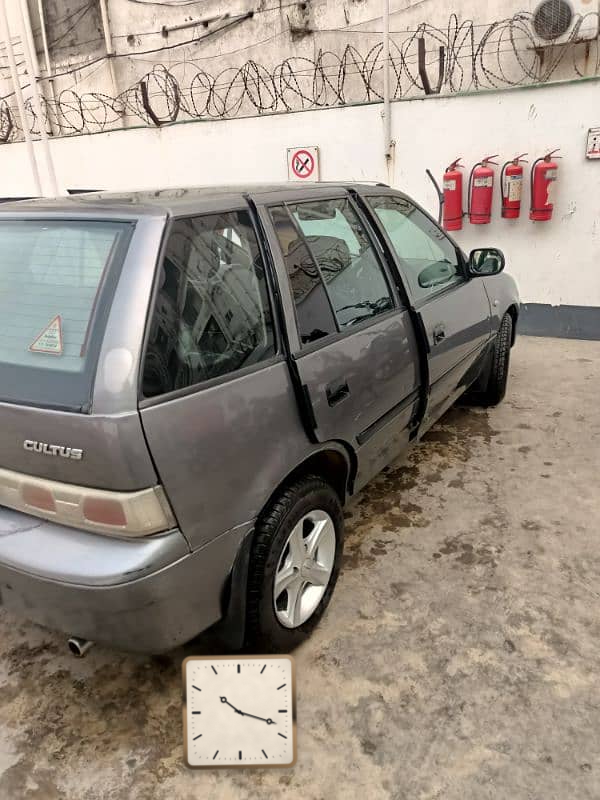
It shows {"hour": 10, "minute": 18}
